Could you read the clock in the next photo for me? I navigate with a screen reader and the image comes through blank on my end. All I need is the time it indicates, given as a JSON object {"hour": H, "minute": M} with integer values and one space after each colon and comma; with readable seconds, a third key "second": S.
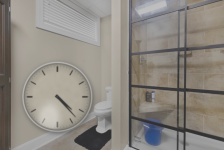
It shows {"hour": 4, "minute": 23}
